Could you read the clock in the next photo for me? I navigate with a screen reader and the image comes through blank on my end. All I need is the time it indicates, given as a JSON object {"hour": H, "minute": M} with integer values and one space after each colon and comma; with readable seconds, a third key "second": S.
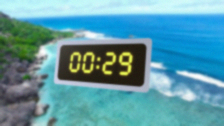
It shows {"hour": 0, "minute": 29}
